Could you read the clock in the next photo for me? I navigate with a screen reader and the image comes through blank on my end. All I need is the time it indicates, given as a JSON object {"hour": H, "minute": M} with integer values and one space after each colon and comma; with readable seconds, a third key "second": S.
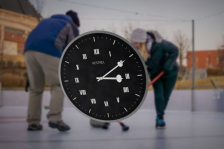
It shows {"hour": 3, "minute": 10}
